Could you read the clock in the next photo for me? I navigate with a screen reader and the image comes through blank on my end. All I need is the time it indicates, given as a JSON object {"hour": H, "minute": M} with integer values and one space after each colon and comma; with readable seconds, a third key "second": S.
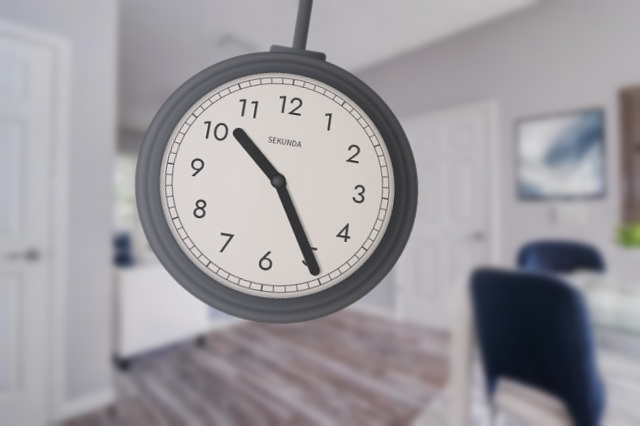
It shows {"hour": 10, "minute": 25}
